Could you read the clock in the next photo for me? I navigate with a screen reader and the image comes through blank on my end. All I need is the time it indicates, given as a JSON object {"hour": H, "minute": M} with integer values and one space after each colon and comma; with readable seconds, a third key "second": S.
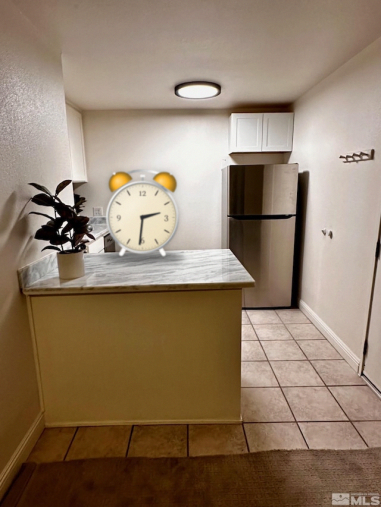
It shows {"hour": 2, "minute": 31}
